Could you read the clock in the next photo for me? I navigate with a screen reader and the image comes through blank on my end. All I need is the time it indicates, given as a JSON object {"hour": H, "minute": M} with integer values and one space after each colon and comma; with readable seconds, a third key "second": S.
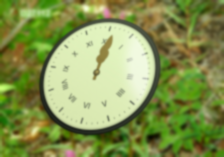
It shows {"hour": 12, "minute": 1}
